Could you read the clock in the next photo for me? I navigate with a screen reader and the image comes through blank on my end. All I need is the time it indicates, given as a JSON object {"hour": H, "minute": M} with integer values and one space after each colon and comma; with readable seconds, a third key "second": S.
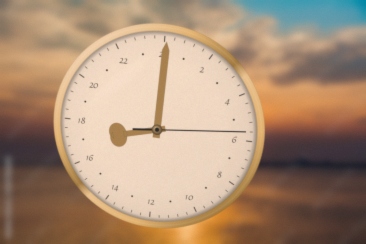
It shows {"hour": 17, "minute": 0, "second": 14}
